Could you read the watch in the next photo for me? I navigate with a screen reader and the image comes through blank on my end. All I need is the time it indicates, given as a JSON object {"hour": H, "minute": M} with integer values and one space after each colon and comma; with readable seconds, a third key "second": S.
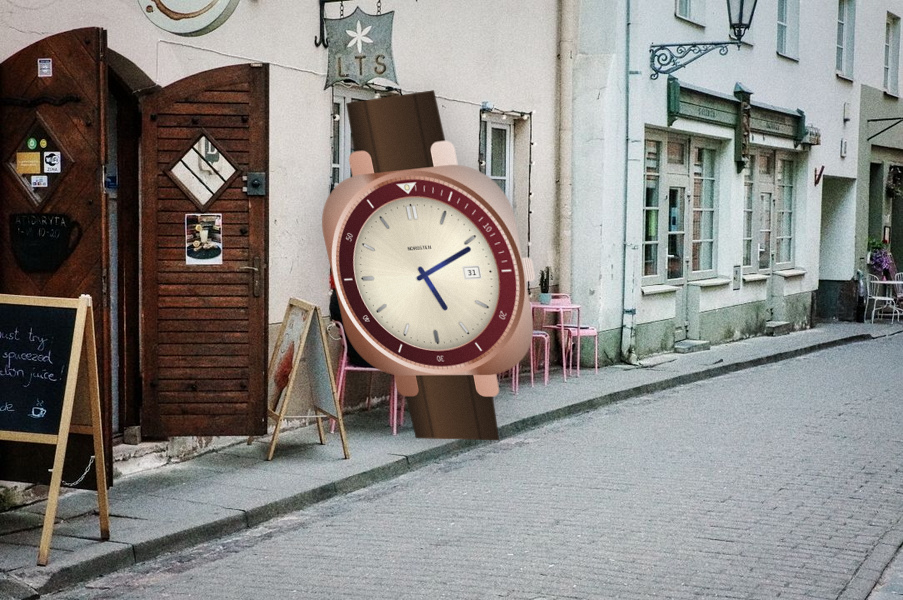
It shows {"hour": 5, "minute": 11}
